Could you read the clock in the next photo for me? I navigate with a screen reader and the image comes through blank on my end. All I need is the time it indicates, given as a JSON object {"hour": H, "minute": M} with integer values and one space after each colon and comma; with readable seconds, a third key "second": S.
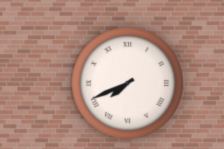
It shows {"hour": 7, "minute": 41}
